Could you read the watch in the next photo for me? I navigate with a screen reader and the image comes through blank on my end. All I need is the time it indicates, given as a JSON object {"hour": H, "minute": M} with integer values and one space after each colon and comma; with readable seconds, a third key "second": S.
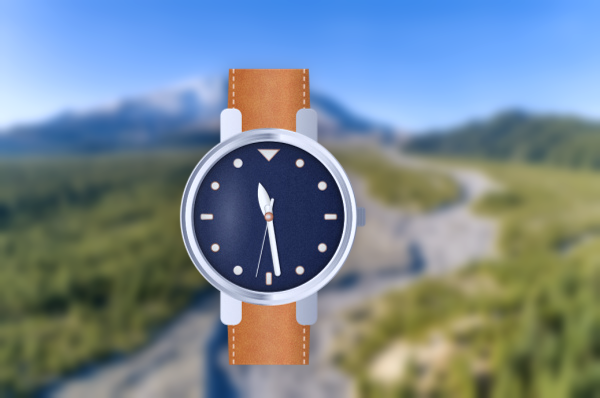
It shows {"hour": 11, "minute": 28, "second": 32}
